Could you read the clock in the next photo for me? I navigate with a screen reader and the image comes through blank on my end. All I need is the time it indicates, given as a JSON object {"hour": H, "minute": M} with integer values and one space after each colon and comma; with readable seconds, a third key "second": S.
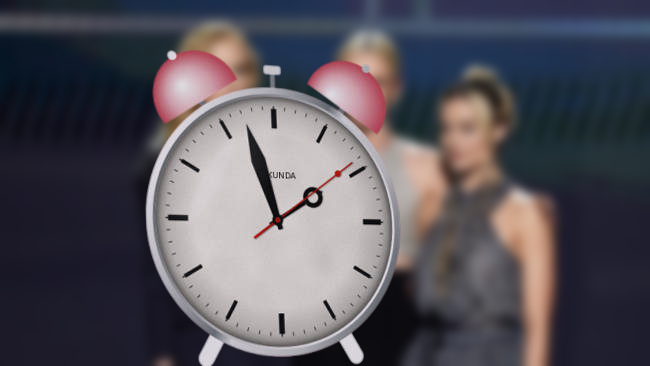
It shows {"hour": 1, "minute": 57, "second": 9}
